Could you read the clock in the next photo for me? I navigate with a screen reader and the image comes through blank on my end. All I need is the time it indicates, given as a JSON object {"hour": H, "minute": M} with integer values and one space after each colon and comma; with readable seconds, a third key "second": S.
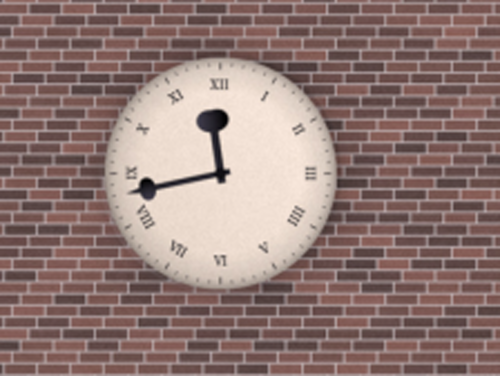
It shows {"hour": 11, "minute": 43}
